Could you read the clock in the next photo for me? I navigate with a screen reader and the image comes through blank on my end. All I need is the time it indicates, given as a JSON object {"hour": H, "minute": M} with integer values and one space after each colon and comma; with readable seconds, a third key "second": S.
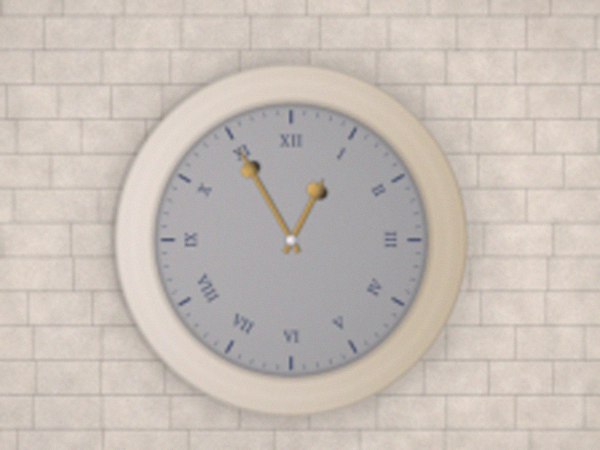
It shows {"hour": 12, "minute": 55}
